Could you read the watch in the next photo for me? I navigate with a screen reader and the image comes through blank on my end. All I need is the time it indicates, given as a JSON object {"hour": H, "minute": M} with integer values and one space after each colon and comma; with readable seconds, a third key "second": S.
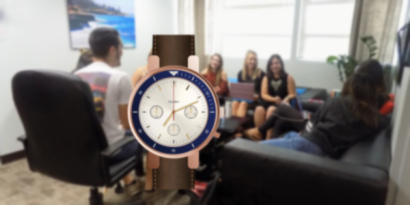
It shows {"hour": 7, "minute": 11}
